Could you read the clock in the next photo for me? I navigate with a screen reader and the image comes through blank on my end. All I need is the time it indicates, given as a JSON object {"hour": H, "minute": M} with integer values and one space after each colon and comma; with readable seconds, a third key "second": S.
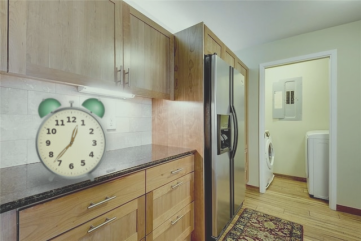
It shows {"hour": 12, "minute": 37}
